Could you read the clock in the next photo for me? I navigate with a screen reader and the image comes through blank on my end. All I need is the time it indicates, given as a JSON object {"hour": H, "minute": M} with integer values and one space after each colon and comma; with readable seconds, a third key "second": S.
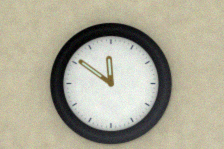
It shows {"hour": 11, "minute": 51}
